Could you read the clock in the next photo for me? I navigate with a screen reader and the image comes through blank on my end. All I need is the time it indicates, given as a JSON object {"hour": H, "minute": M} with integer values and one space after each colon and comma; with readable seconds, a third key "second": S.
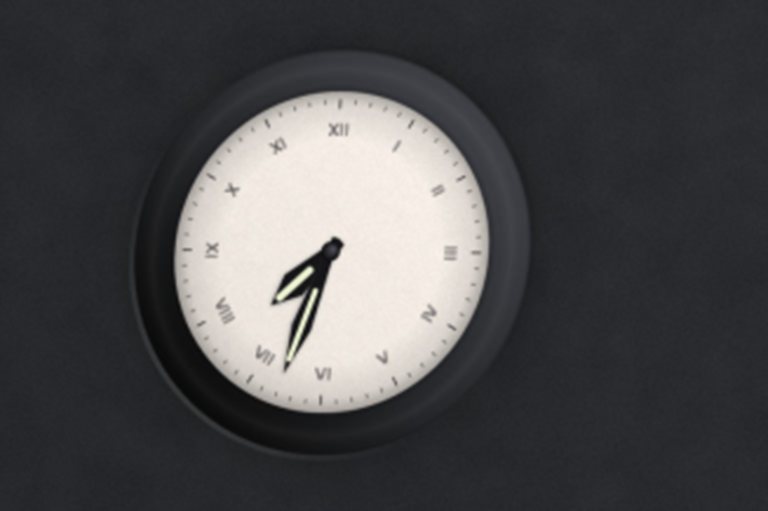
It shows {"hour": 7, "minute": 33}
